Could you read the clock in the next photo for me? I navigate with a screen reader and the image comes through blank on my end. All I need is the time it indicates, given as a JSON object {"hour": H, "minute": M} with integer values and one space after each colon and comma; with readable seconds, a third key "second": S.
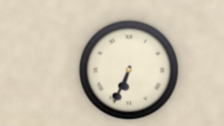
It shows {"hour": 6, "minute": 34}
